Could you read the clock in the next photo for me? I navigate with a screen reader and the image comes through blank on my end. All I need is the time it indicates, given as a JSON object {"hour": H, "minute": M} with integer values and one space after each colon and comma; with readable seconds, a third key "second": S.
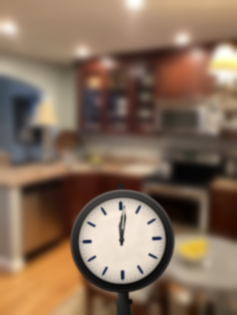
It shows {"hour": 12, "minute": 1}
